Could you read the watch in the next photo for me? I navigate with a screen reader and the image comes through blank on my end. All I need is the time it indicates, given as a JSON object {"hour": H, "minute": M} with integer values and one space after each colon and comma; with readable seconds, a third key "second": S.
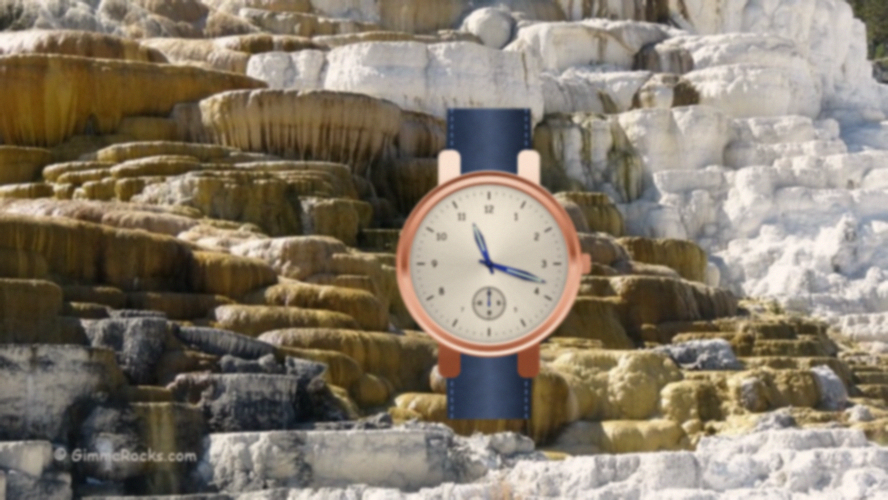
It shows {"hour": 11, "minute": 18}
